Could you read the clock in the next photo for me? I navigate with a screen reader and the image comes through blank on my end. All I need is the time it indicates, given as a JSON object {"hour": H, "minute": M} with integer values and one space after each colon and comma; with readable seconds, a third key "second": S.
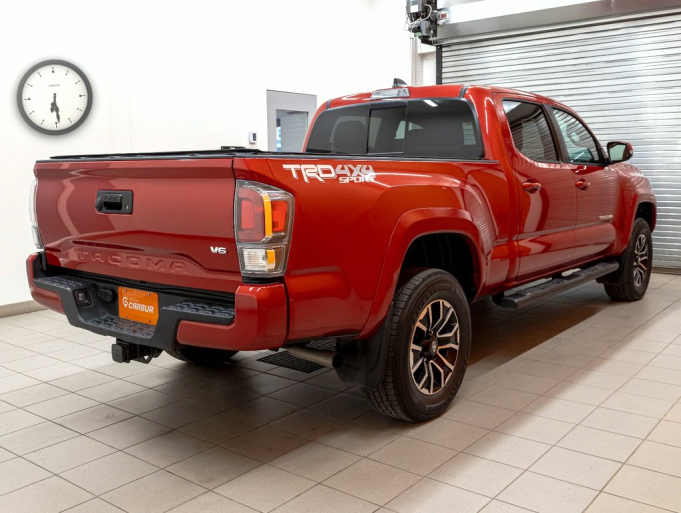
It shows {"hour": 6, "minute": 29}
